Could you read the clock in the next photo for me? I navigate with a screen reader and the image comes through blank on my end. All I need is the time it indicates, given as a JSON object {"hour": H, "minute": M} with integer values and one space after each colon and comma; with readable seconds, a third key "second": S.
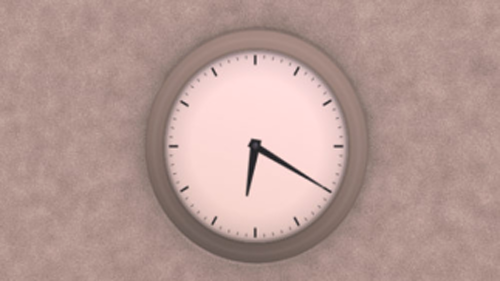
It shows {"hour": 6, "minute": 20}
